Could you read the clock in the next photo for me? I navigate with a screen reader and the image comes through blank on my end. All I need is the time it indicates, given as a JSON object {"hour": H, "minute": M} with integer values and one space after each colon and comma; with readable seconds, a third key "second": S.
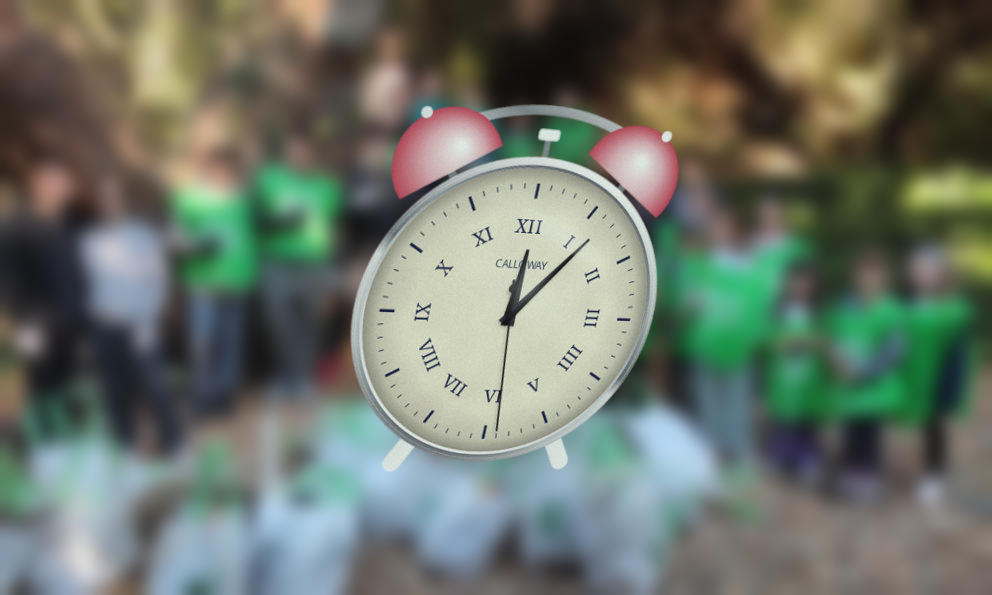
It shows {"hour": 12, "minute": 6, "second": 29}
